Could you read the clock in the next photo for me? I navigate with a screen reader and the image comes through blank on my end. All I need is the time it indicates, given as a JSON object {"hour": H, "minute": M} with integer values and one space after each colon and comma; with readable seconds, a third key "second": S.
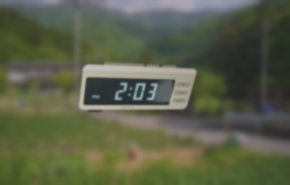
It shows {"hour": 2, "minute": 3}
